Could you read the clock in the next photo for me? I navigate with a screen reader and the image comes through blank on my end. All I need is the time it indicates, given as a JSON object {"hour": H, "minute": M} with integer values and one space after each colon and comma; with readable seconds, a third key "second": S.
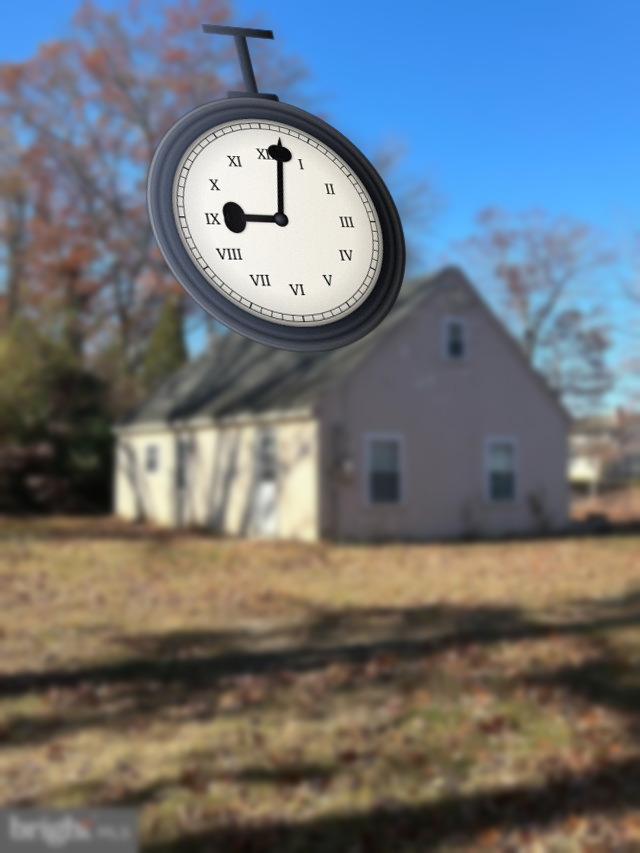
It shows {"hour": 9, "minute": 2}
